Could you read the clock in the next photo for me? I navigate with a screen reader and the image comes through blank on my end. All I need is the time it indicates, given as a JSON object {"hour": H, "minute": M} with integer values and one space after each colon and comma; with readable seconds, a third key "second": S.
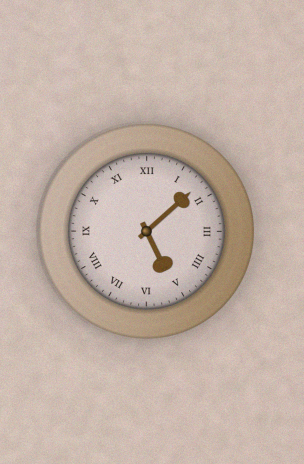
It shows {"hour": 5, "minute": 8}
